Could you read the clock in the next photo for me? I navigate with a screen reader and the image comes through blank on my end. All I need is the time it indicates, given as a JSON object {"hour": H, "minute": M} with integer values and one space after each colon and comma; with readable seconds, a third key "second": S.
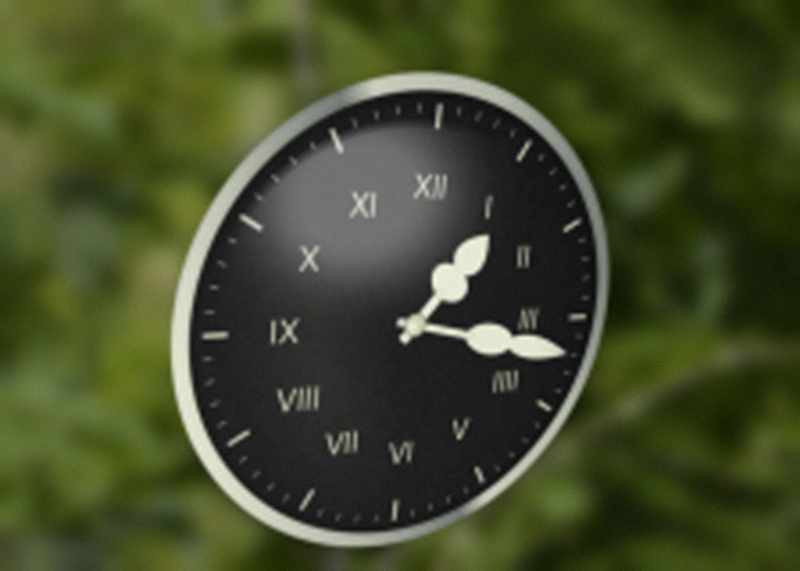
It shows {"hour": 1, "minute": 17}
